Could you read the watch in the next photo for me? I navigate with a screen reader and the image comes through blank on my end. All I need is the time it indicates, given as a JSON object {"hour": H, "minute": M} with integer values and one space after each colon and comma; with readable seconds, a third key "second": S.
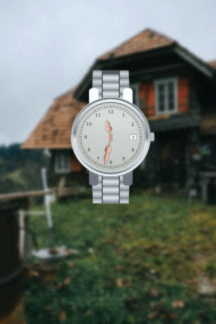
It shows {"hour": 11, "minute": 32}
